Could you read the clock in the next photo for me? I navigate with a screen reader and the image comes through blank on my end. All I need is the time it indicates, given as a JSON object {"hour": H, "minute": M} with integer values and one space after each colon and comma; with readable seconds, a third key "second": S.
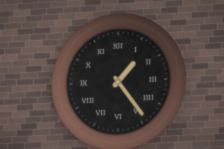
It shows {"hour": 1, "minute": 24}
